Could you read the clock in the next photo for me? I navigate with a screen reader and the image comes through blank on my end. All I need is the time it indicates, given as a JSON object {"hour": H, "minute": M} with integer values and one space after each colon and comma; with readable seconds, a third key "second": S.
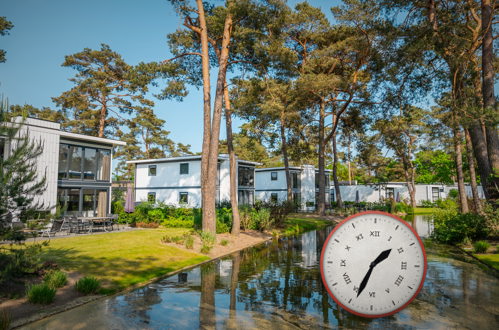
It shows {"hour": 1, "minute": 34}
